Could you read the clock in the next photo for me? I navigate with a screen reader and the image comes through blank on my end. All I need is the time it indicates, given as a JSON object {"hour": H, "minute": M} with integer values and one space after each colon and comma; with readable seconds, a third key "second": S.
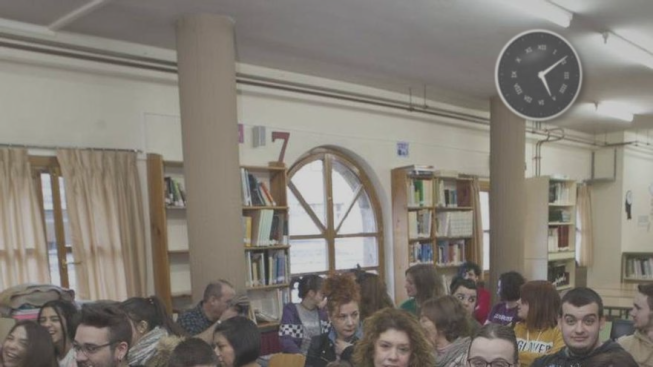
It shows {"hour": 5, "minute": 9}
